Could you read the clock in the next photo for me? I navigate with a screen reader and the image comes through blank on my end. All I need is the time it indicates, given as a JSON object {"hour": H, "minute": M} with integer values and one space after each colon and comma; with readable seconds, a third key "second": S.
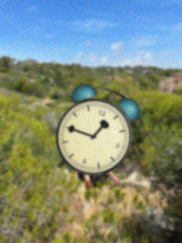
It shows {"hour": 12, "minute": 45}
